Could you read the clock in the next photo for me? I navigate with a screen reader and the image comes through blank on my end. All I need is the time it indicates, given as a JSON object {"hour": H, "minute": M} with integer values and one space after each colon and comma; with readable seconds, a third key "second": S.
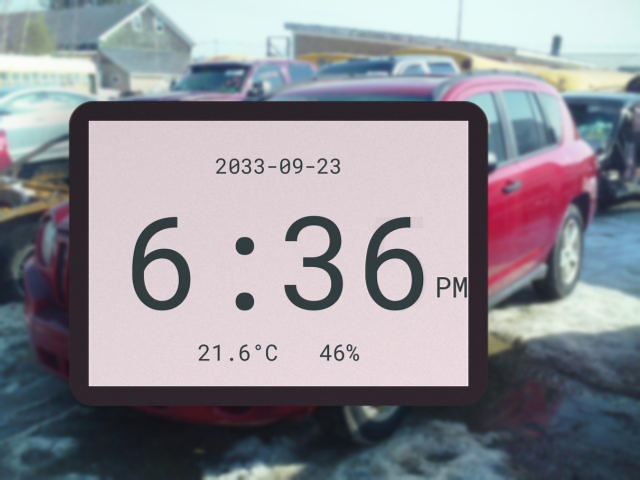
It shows {"hour": 6, "minute": 36}
